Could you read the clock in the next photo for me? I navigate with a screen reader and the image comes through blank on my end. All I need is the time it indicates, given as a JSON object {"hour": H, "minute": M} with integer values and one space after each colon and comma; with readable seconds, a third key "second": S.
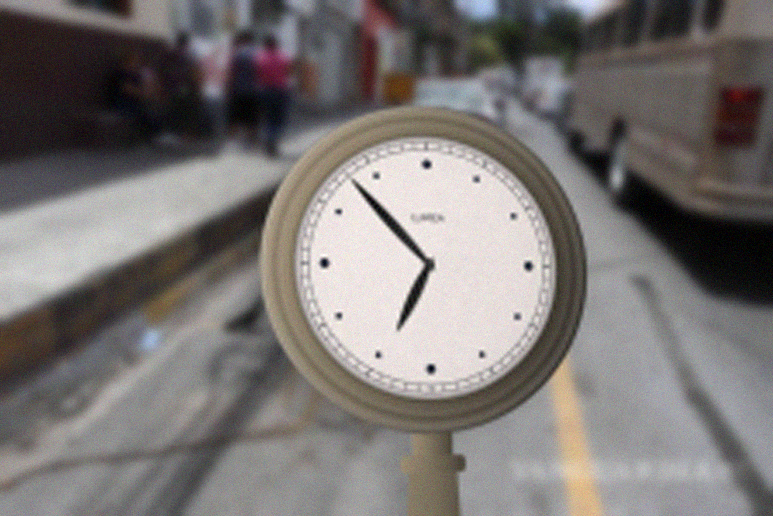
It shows {"hour": 6, "minute": 53}
